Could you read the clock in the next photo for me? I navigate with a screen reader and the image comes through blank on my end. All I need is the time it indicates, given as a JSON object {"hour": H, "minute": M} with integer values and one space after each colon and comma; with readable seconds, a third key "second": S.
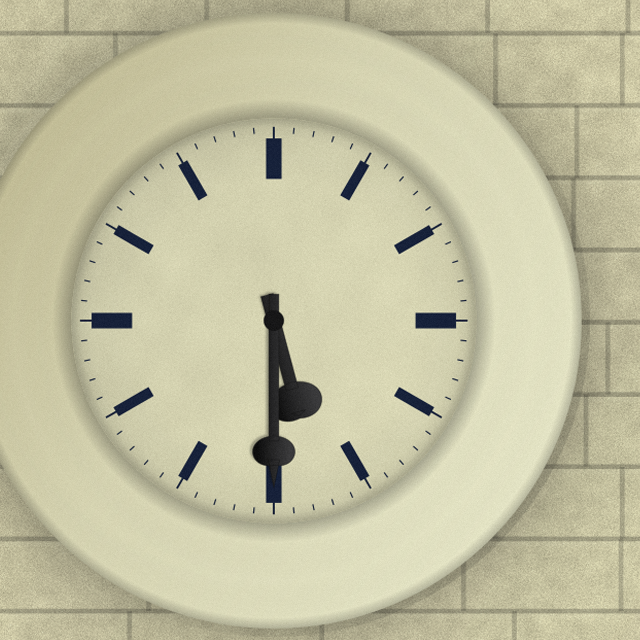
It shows {"hour": 5, "minute": 30}
